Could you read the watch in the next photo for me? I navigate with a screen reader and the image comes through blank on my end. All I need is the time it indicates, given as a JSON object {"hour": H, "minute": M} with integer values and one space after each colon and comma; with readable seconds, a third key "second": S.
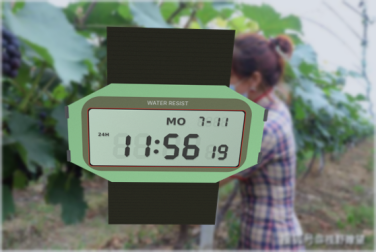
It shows {"hour": 11, "minute": 56, "second": 19}
